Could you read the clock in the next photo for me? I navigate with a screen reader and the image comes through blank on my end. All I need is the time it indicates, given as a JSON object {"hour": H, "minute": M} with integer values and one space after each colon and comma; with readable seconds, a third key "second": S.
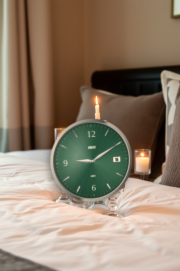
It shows {"hour": 9, "minute": 10}
